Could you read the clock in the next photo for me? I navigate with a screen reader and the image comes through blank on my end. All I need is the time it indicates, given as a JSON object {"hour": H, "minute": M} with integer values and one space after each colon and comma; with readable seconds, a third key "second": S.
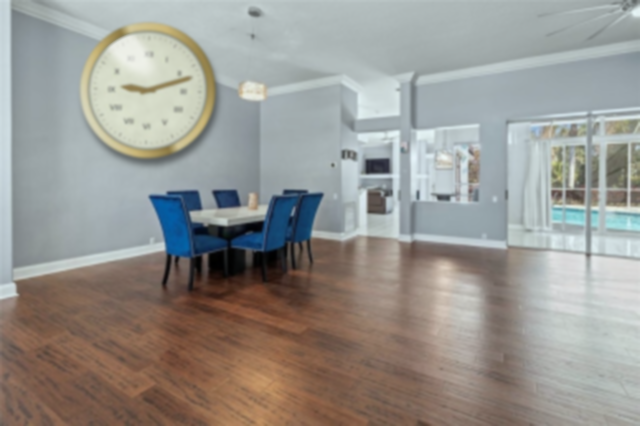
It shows {"hour": 9, "minute": 12}
